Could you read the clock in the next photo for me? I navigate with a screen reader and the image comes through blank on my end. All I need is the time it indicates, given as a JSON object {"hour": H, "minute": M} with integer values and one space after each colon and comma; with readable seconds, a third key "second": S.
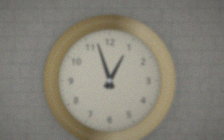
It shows {"hour": 12, "minute": 57}
